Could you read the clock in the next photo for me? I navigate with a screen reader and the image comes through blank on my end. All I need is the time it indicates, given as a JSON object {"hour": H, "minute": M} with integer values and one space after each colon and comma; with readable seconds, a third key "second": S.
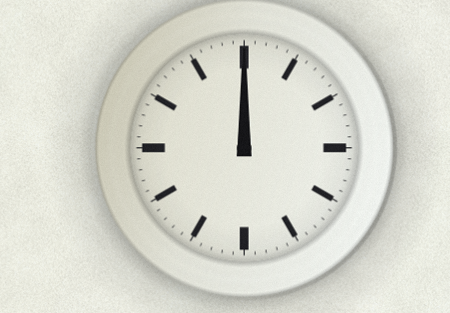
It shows {"hour": 12, "minute": 0}
